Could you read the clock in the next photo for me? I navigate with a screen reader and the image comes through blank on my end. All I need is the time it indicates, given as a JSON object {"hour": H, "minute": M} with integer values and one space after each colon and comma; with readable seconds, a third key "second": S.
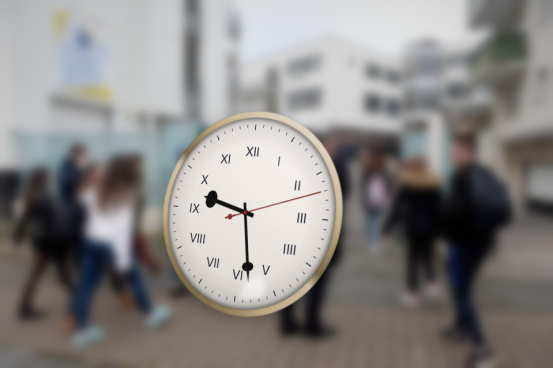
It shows {"hour": 9, "minute": 28, "second": 12}
